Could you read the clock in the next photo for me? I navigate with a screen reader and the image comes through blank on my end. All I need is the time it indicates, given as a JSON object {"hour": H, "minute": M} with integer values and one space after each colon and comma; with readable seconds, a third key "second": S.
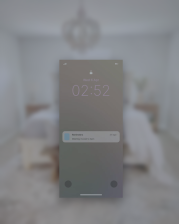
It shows {"hour": 2, "minute": 52}
